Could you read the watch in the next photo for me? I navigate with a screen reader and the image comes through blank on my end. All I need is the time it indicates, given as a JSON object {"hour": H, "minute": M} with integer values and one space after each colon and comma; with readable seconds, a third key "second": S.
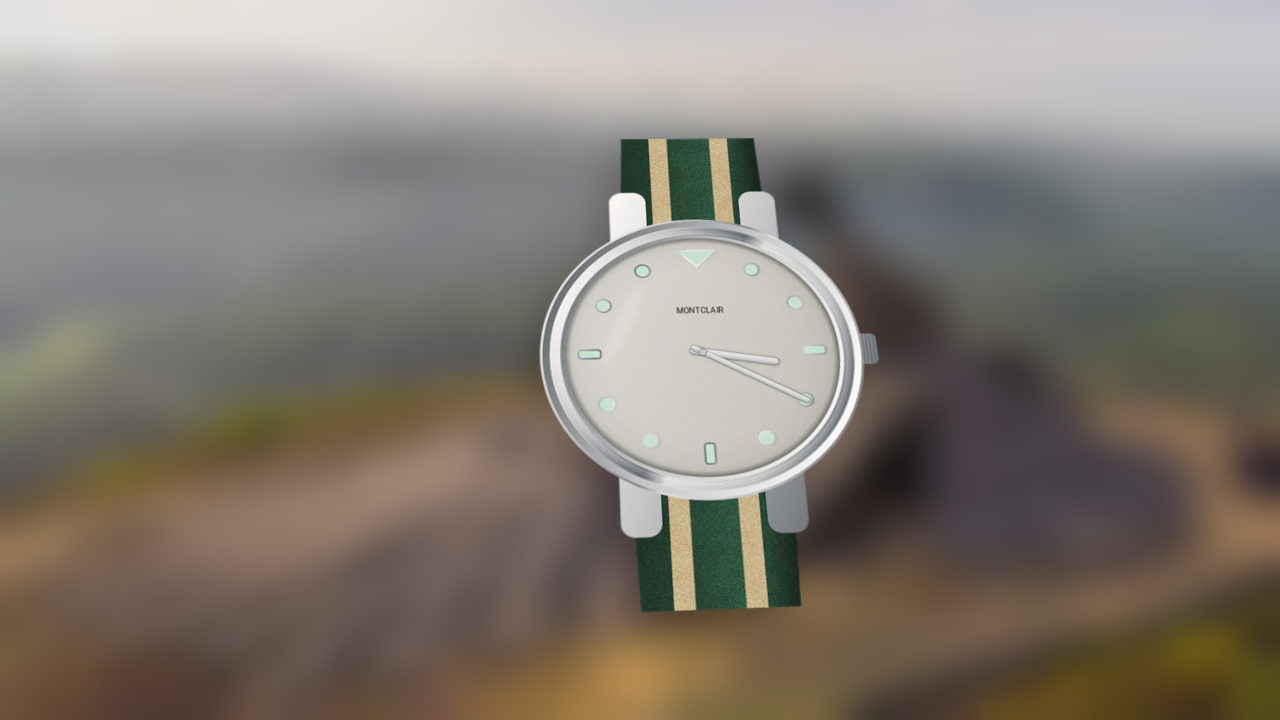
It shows {"hour": 3, "minute": 20}
